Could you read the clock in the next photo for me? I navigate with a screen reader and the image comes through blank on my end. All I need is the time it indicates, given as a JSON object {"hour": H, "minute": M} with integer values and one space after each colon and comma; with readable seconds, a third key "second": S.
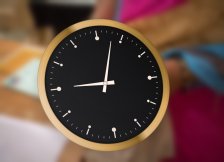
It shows {"hour": 9, "minute": 3}
